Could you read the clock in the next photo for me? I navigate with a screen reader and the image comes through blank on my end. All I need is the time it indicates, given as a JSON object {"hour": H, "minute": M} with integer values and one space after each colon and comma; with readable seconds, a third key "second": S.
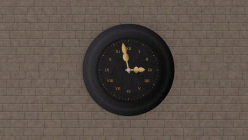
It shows {"hour": 2, "minute": 58}
